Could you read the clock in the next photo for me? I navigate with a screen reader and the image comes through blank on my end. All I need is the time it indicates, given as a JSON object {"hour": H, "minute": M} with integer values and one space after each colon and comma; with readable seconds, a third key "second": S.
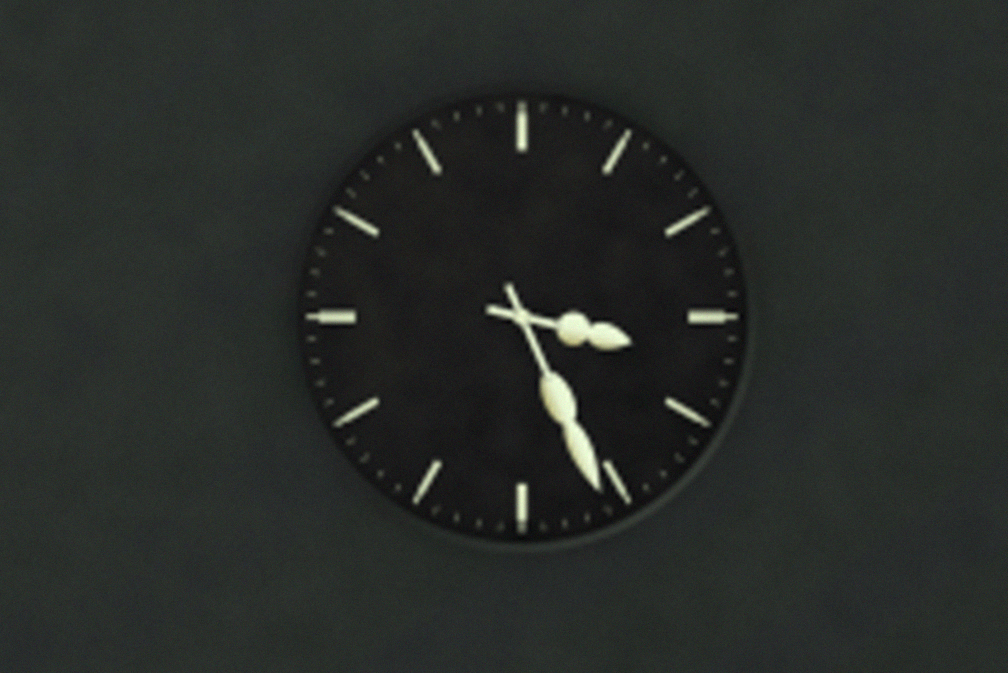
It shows {"hour": 3, "minute": 26}
